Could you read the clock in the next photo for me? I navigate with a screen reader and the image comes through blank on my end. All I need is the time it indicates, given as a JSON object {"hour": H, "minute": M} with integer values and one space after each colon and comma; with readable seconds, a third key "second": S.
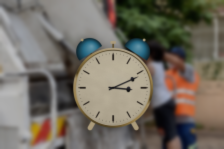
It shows {"hour": 3, "minute": 11}
